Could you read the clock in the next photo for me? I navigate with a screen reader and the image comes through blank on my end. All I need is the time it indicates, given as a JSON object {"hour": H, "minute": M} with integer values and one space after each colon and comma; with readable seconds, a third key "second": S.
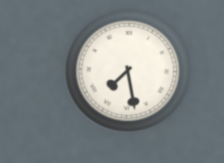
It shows {"hour": 7, "minute": 28}
